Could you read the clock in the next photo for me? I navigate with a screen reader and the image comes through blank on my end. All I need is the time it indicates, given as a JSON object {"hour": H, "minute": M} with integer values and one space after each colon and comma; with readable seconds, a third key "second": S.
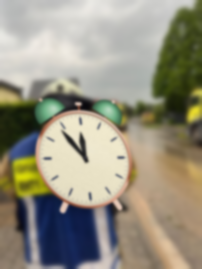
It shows {"hour": 11, "minute": 54}
